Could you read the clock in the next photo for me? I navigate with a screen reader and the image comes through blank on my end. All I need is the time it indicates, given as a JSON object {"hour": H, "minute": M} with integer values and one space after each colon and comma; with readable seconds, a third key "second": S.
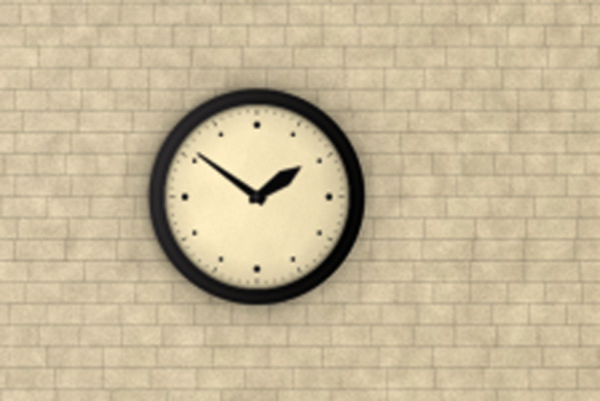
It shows {"hour": 1, "minute": 51}
